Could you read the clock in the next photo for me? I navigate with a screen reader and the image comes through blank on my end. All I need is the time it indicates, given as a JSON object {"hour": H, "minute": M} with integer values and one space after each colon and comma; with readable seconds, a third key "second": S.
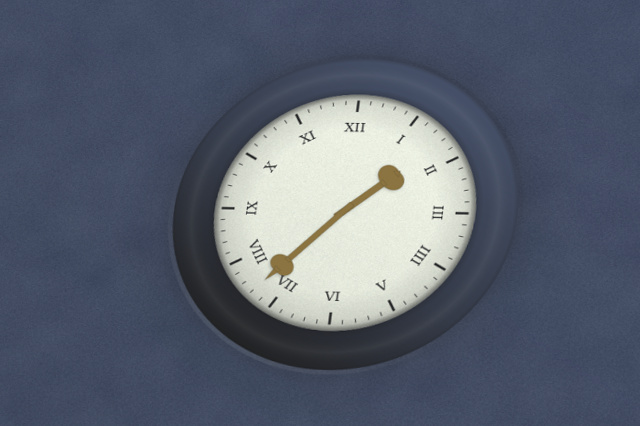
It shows {"hour": 1, "minute": 37}
